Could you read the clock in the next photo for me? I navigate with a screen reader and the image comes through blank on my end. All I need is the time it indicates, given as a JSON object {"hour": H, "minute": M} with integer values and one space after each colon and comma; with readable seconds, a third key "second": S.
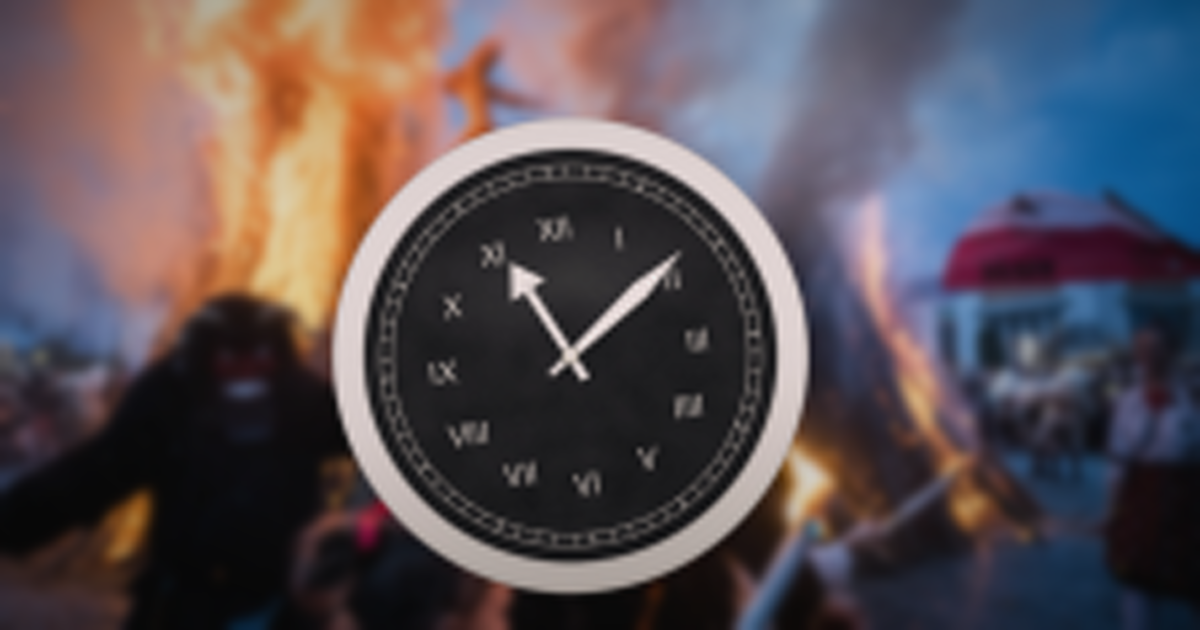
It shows {"hour": 11, "minute": 9}
